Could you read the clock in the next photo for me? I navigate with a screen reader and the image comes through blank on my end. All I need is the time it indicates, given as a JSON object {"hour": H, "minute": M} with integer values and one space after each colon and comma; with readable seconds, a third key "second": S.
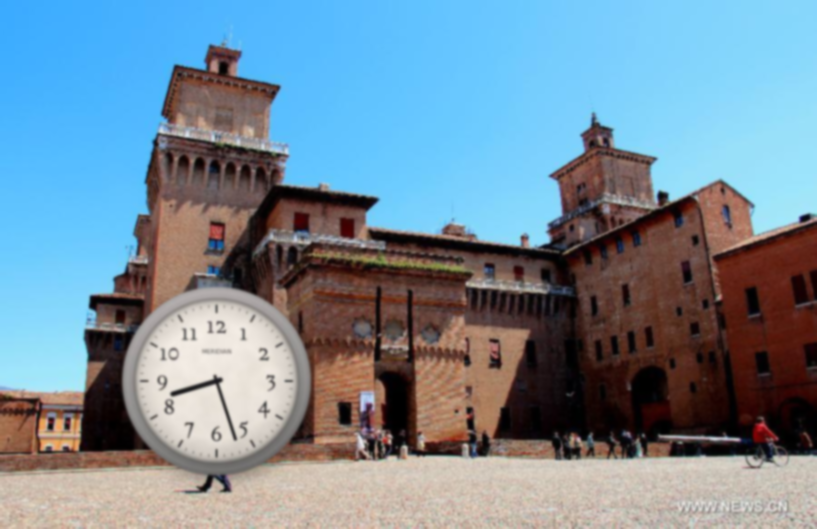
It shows {"hour": 8, "minute": 27}
